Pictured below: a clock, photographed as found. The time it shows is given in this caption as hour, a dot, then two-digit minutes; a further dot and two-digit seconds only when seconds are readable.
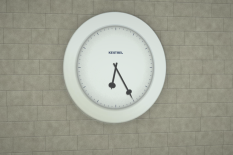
6.25
